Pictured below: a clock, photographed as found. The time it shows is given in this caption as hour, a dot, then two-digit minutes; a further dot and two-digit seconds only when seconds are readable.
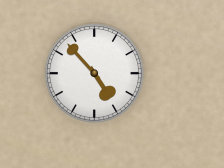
4.53
